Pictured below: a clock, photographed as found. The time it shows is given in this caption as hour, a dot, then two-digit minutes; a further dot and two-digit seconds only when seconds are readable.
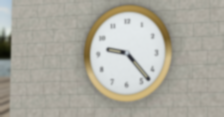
9.23
